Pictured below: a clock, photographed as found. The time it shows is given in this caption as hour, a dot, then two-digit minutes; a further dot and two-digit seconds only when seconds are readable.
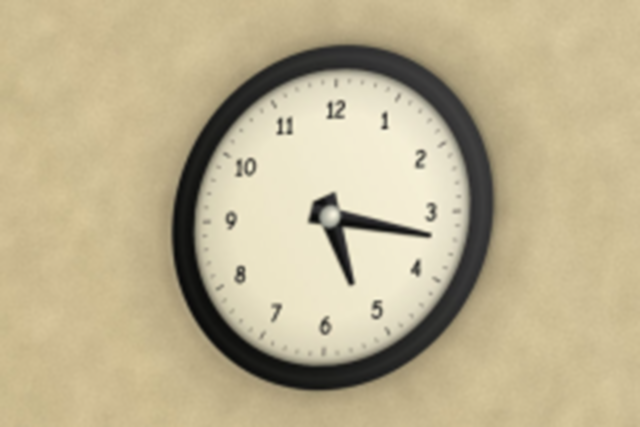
5.17
